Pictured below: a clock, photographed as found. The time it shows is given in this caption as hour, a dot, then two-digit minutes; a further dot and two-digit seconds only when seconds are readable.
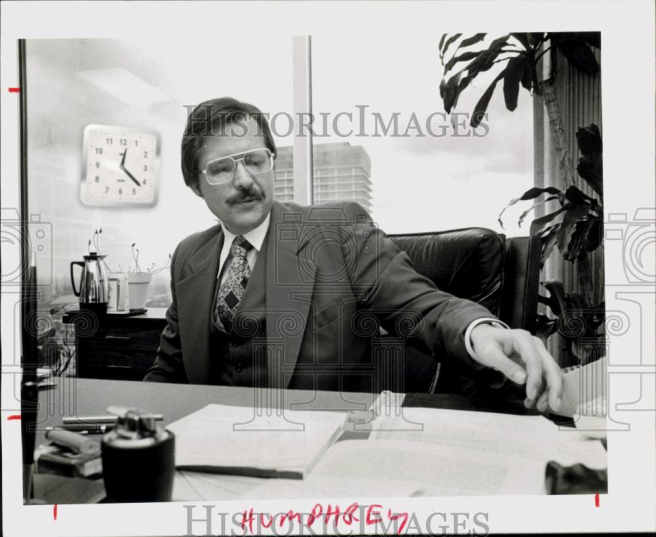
12.22
